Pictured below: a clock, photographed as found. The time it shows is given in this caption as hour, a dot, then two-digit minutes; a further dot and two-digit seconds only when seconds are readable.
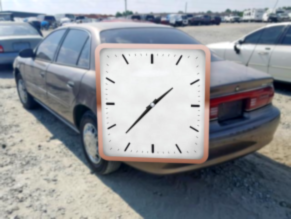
1.37
